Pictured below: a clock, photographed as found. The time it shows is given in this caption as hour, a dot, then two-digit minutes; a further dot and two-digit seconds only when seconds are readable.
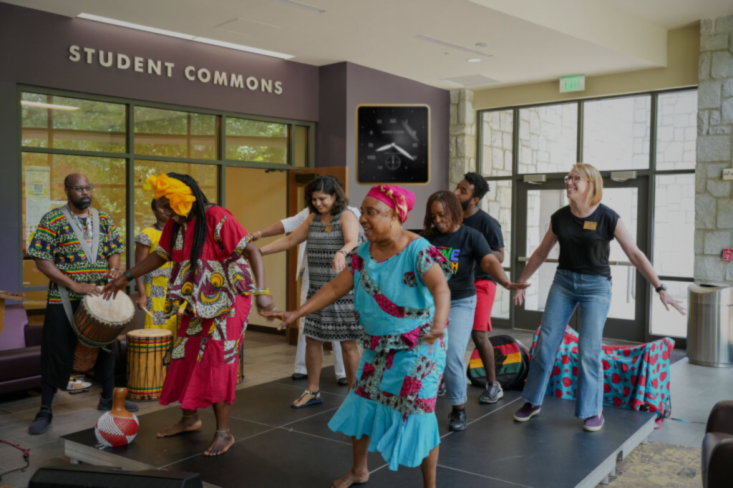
8.21
